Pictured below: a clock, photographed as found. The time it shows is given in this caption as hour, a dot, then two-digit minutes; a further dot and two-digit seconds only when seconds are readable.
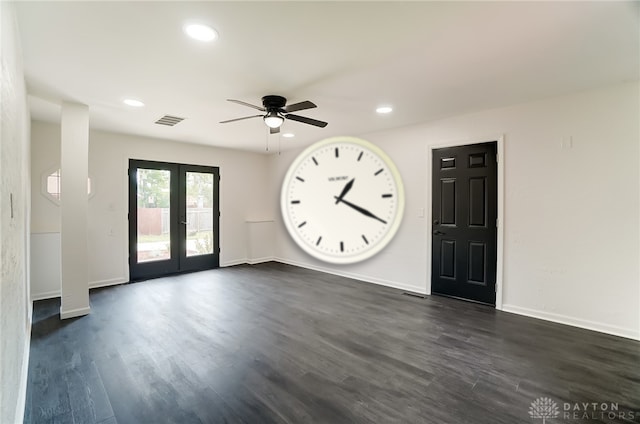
1.20
